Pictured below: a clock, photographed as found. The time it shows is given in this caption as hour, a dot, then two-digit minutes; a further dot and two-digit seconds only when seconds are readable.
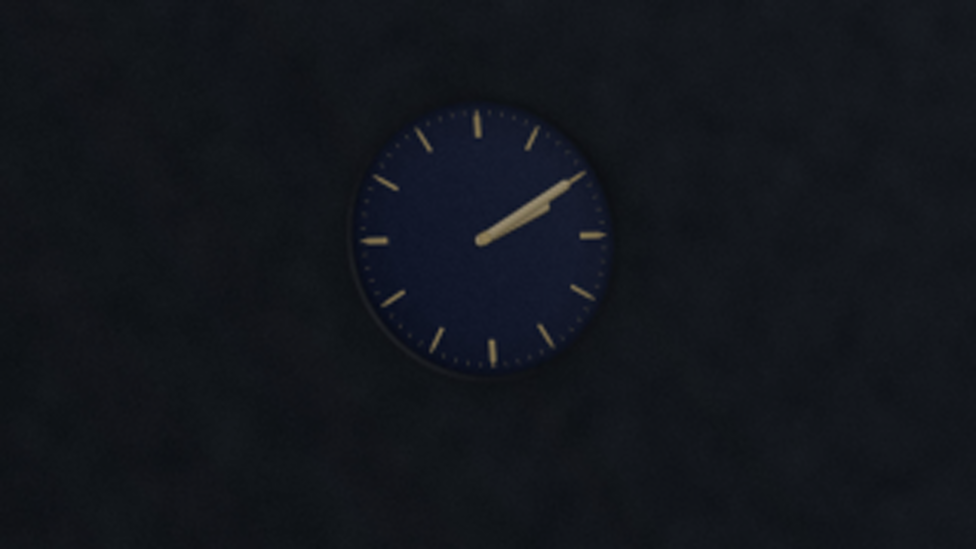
2.10
